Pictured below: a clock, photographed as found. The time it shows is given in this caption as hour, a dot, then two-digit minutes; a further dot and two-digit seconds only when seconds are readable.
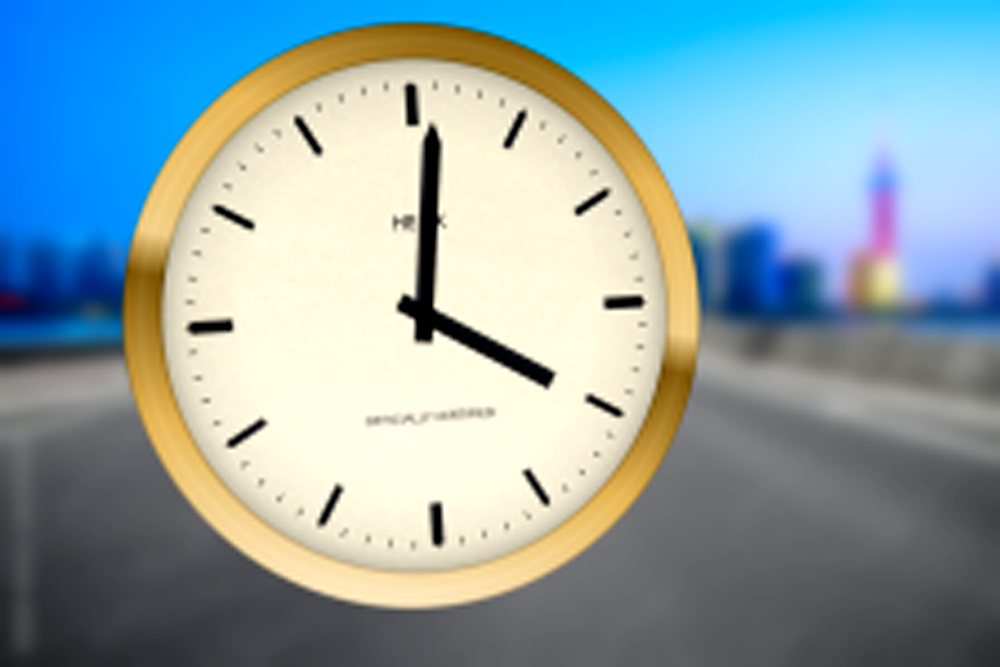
4.01
